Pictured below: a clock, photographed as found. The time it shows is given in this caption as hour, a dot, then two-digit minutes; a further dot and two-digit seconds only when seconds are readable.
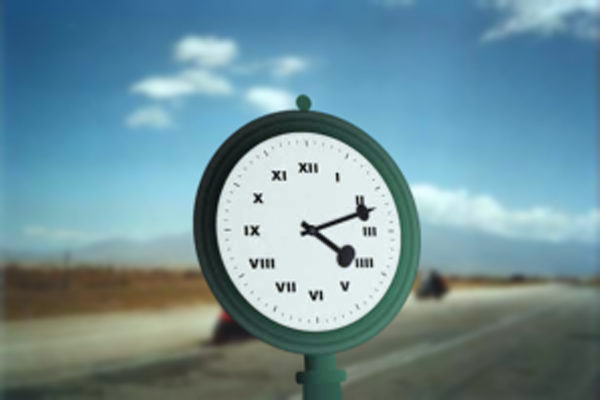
4.12
